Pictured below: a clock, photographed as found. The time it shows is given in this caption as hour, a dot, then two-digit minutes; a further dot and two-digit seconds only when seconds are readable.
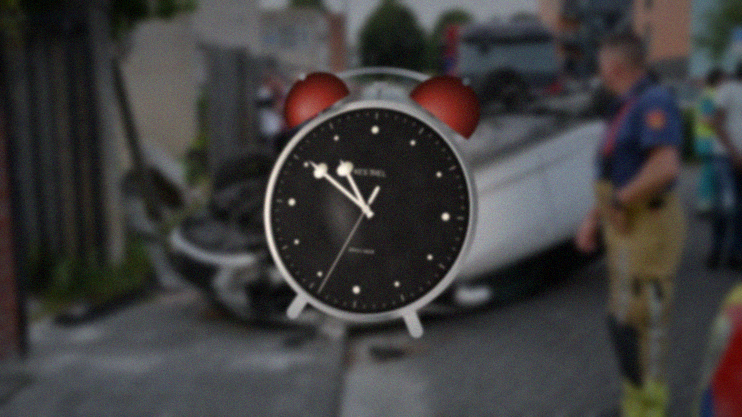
10.50.34
